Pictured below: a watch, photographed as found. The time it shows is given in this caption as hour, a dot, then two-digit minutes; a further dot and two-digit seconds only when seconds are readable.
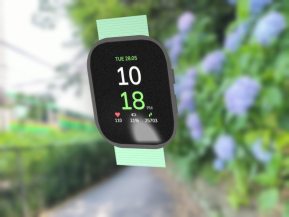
10.18
